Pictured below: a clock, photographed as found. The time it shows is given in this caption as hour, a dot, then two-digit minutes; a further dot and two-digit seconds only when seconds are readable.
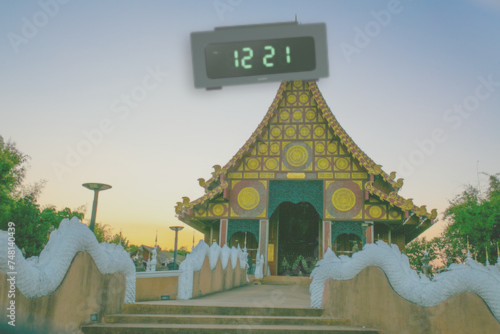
12.21
